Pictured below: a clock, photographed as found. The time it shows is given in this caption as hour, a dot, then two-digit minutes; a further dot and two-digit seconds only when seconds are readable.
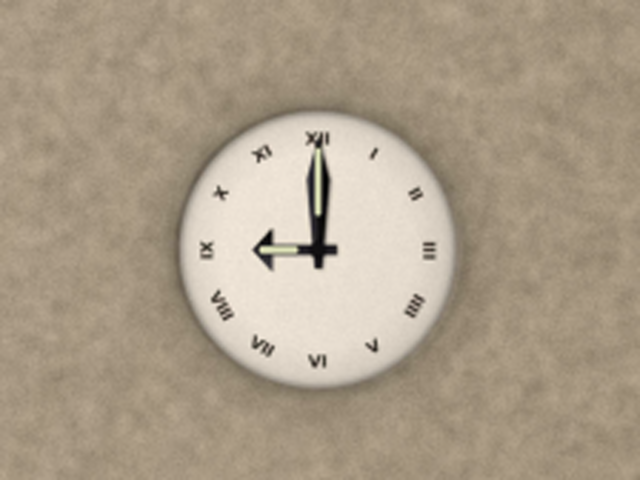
9.00
